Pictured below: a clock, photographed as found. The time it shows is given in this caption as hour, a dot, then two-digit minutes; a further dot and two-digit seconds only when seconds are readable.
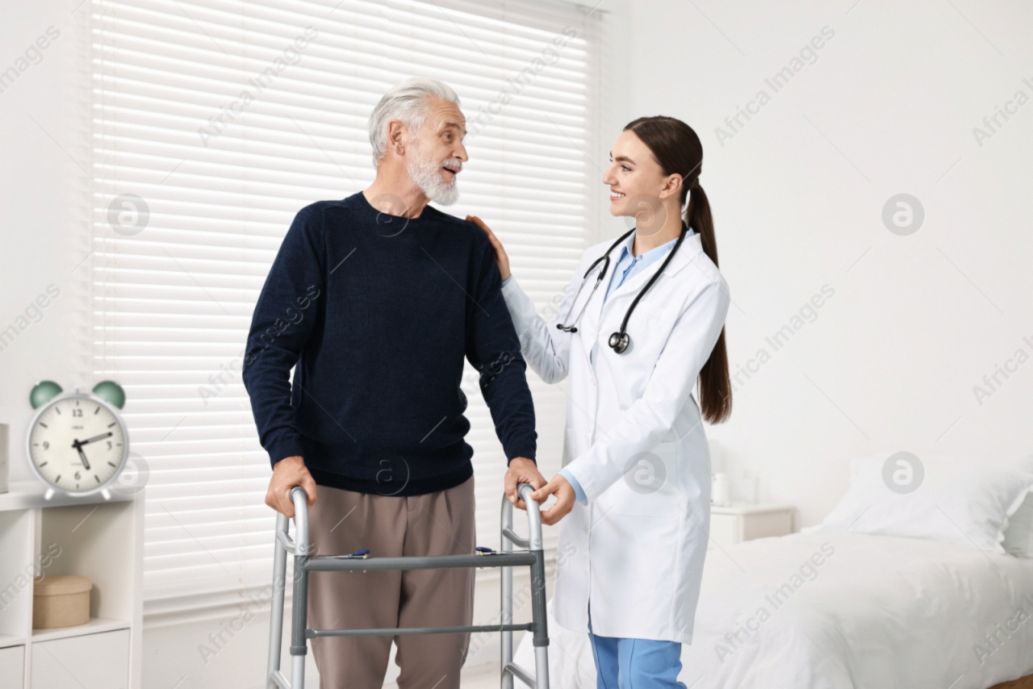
5.12
